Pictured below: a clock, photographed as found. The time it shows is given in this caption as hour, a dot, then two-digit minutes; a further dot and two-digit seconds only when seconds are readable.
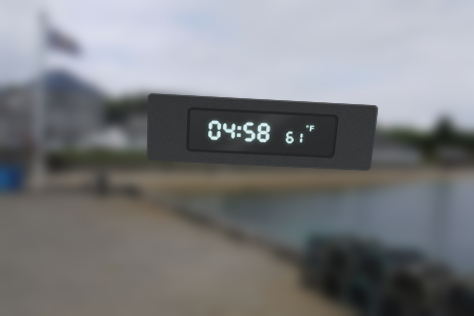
4.58
